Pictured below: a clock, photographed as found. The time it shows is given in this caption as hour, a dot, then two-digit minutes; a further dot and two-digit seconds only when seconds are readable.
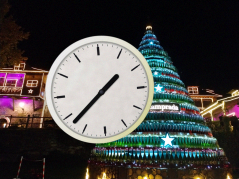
1.38
